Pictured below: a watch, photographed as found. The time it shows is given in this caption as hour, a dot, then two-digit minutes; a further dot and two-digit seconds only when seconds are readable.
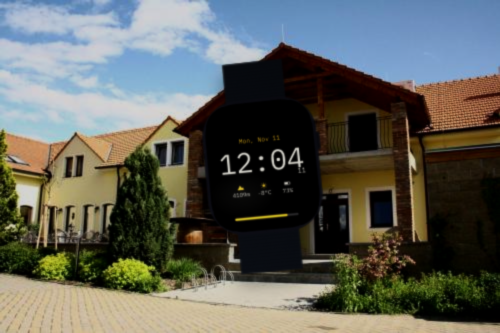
12.04
